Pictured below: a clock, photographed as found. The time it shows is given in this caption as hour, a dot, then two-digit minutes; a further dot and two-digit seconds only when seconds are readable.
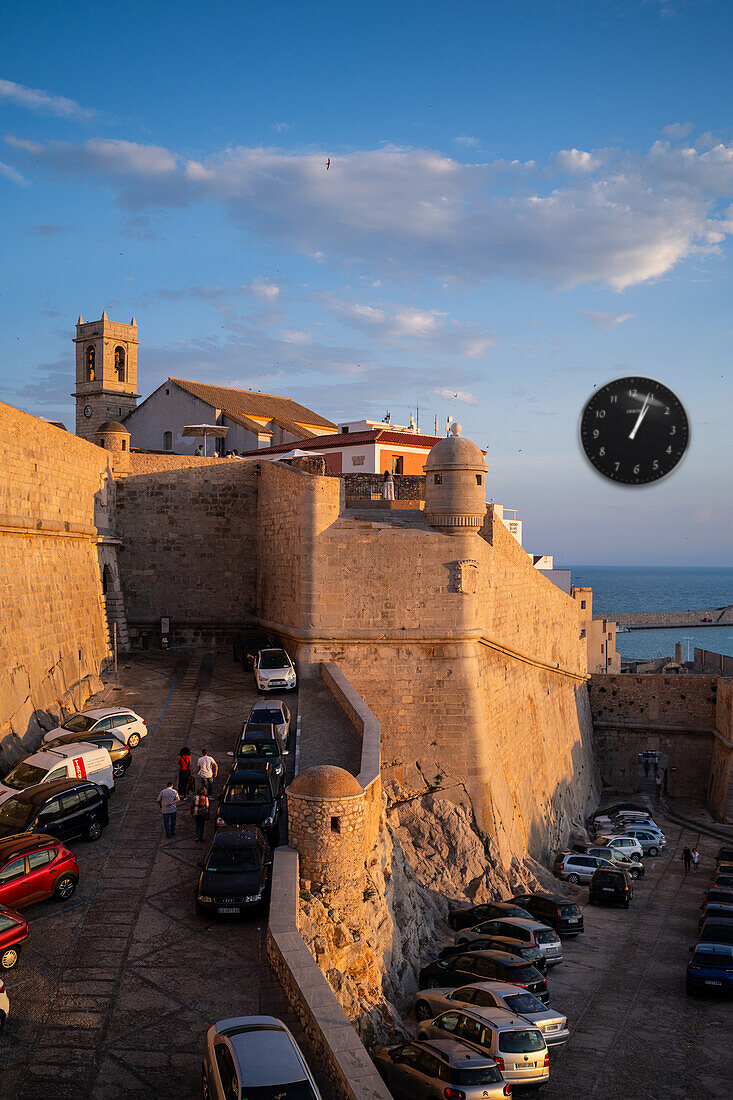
1.04
